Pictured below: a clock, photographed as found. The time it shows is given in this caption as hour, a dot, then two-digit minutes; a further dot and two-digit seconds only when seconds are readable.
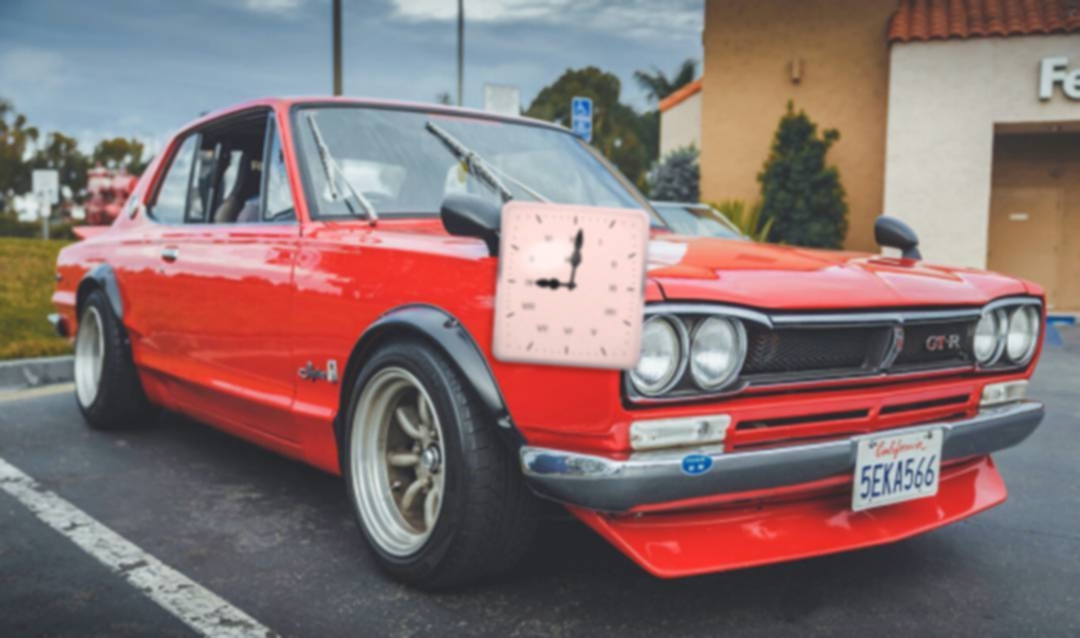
9.01
